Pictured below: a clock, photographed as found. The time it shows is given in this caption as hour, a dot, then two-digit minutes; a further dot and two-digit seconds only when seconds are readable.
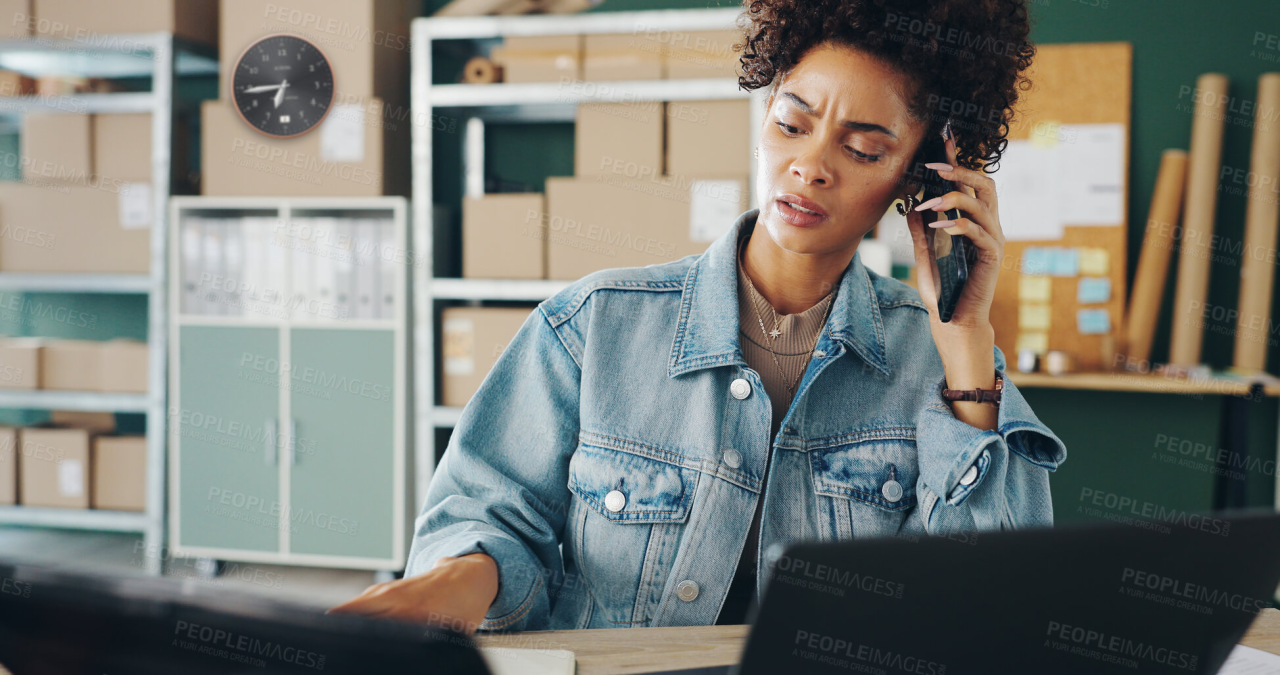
6.44
